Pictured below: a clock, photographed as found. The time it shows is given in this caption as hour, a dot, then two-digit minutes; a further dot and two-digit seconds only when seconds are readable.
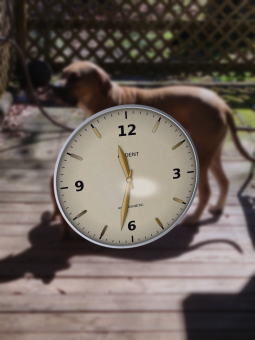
11.32
